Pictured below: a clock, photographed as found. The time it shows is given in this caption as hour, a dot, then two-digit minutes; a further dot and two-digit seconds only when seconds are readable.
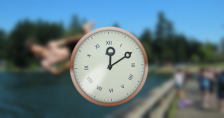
12.10
